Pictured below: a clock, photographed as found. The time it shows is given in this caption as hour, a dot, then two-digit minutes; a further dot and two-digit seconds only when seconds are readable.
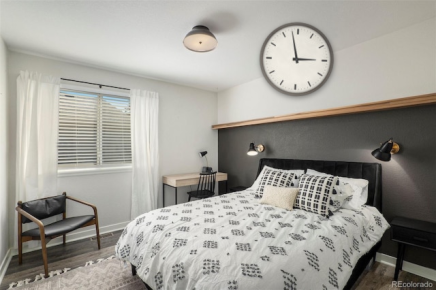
2.58
